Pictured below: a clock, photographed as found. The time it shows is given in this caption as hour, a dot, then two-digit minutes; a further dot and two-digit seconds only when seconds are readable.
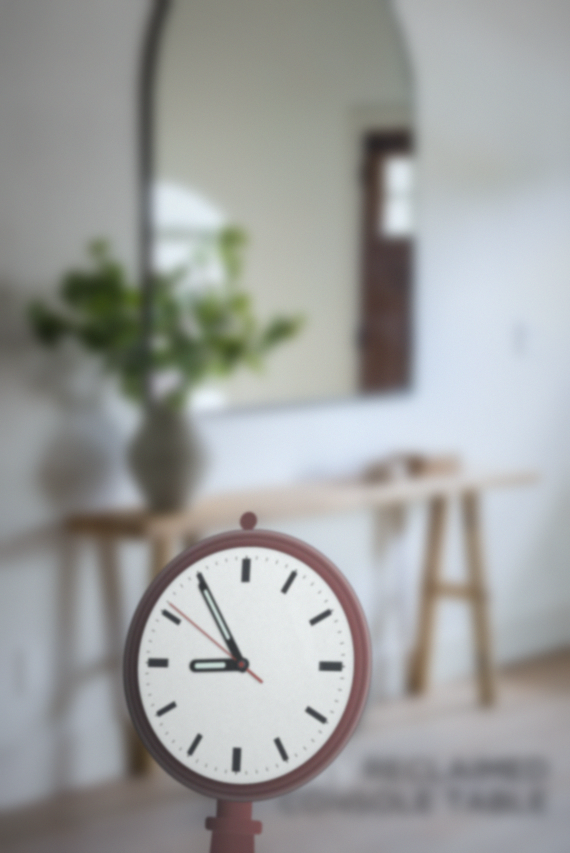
8.54.51
